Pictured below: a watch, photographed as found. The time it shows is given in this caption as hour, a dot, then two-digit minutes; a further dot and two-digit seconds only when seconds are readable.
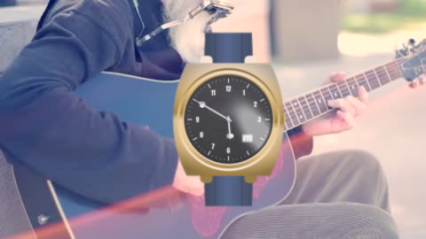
5.50
